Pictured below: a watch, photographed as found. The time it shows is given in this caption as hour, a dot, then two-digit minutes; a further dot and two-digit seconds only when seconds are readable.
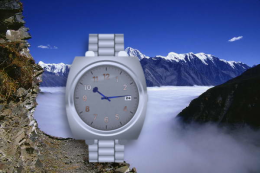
10.14
